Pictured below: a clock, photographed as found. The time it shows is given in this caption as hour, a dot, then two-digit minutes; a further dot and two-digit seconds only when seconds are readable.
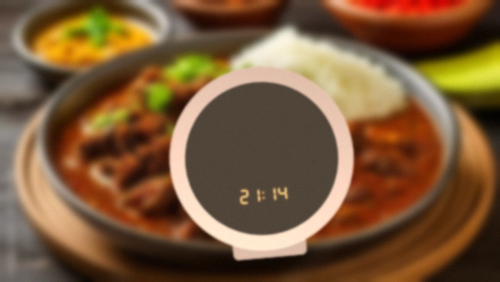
21.14
